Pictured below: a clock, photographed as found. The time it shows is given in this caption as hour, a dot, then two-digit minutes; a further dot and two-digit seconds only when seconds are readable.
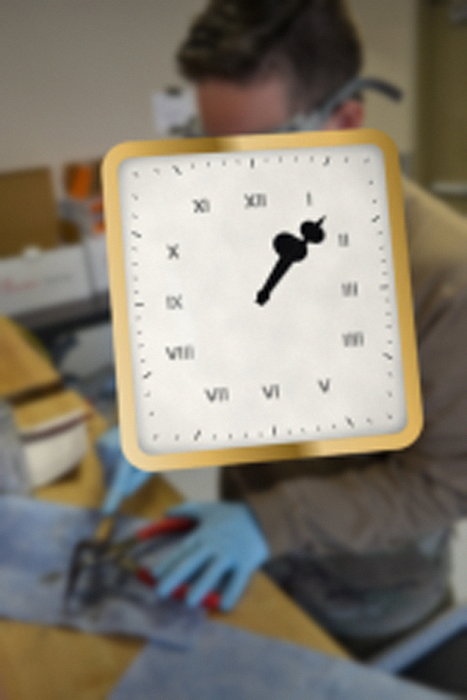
1.07
